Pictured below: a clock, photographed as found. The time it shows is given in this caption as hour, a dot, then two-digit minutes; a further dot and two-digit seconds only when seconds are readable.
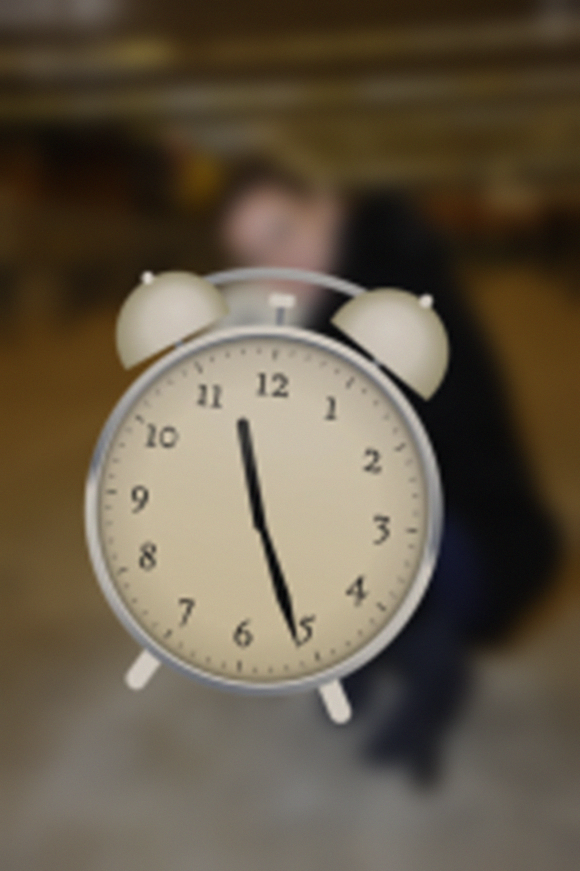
11.26
